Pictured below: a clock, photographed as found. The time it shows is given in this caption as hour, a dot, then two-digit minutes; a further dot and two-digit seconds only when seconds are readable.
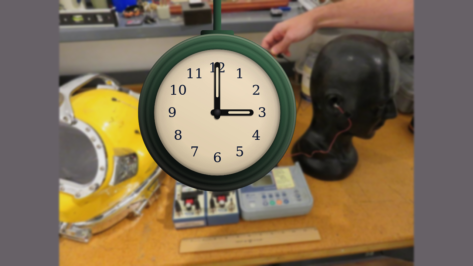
3.00
